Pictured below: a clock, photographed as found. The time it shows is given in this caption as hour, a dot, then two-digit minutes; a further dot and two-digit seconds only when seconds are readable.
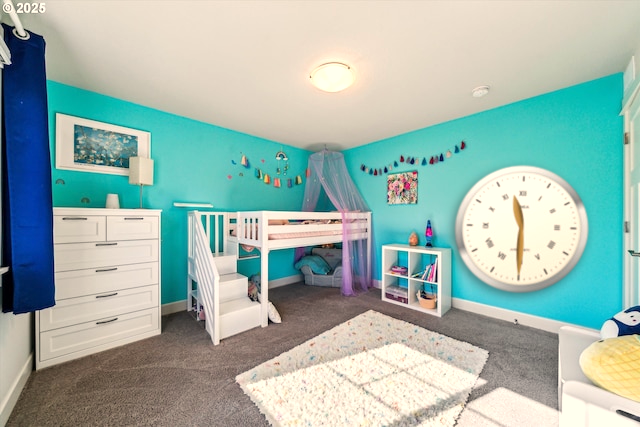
11.30
